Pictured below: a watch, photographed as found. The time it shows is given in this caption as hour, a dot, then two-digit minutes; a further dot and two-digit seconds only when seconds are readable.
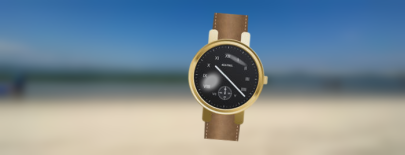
10.22
